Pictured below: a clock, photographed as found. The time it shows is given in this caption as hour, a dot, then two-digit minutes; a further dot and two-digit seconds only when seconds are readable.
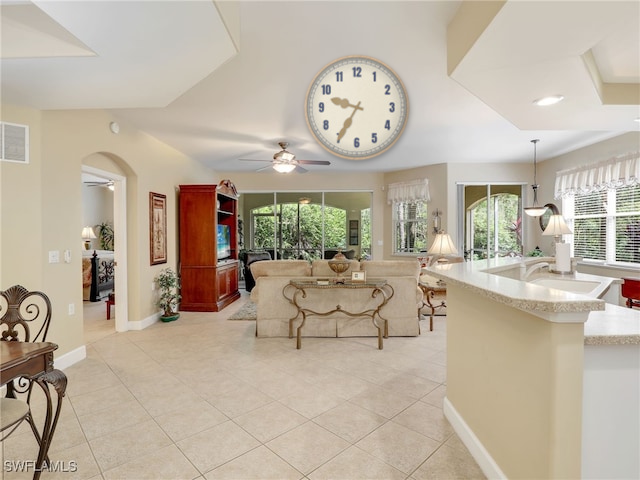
9.35
